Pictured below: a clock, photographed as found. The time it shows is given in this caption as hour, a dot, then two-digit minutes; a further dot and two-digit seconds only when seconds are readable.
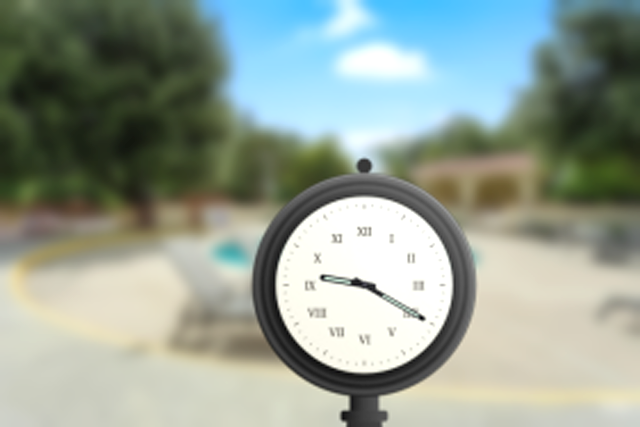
9.20
